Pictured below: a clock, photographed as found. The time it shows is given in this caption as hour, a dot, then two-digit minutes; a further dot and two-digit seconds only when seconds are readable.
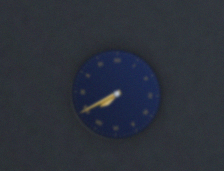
7.40
